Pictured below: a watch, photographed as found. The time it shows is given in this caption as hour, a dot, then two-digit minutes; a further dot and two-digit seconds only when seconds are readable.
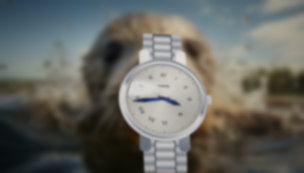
3.44
